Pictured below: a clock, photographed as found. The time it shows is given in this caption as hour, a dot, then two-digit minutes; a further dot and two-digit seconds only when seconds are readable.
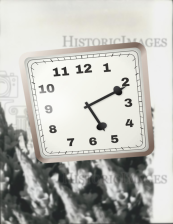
5.11
